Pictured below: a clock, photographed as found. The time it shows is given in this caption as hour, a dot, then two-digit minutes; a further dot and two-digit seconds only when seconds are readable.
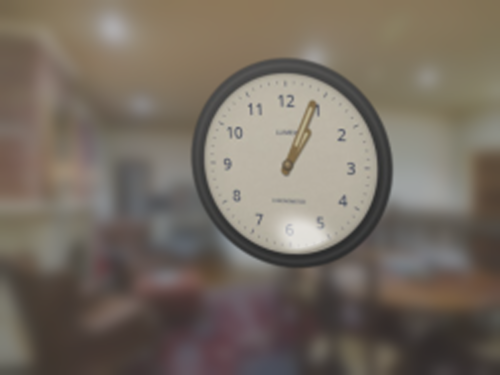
1.04
